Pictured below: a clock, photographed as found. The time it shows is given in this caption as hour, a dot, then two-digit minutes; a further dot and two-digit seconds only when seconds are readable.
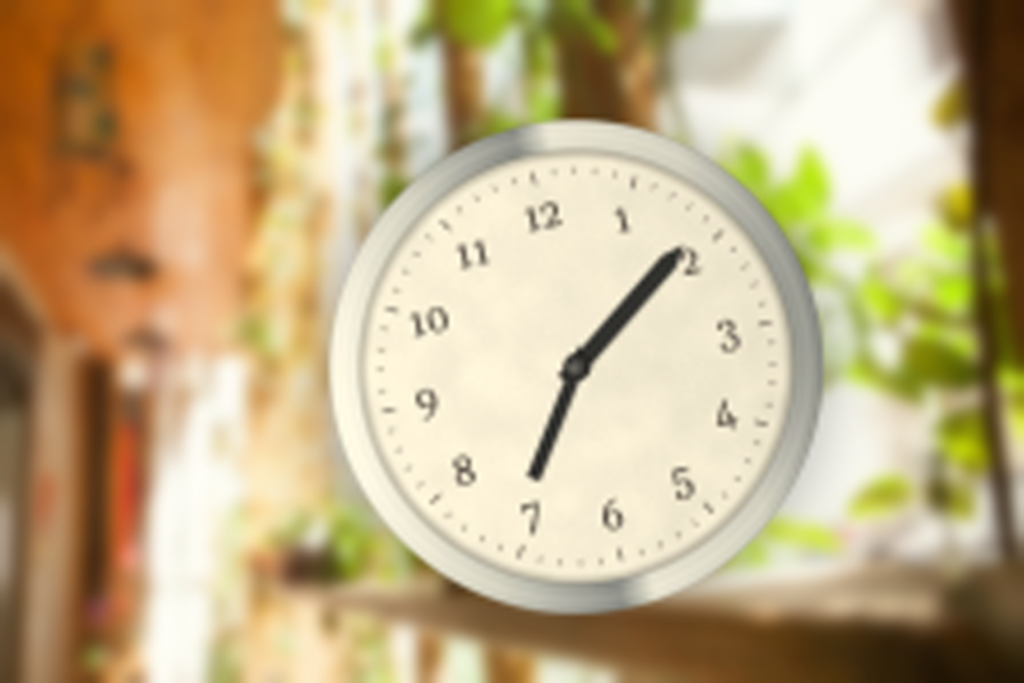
7.09
